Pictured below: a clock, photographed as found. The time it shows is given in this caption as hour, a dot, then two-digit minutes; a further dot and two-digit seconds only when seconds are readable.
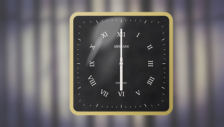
6.00
